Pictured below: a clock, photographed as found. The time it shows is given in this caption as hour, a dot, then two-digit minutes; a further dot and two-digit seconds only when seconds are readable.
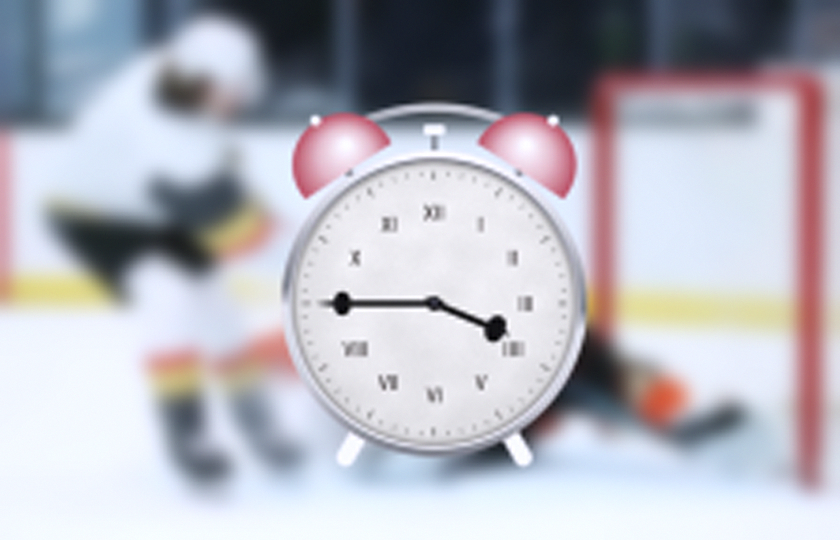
3.45
